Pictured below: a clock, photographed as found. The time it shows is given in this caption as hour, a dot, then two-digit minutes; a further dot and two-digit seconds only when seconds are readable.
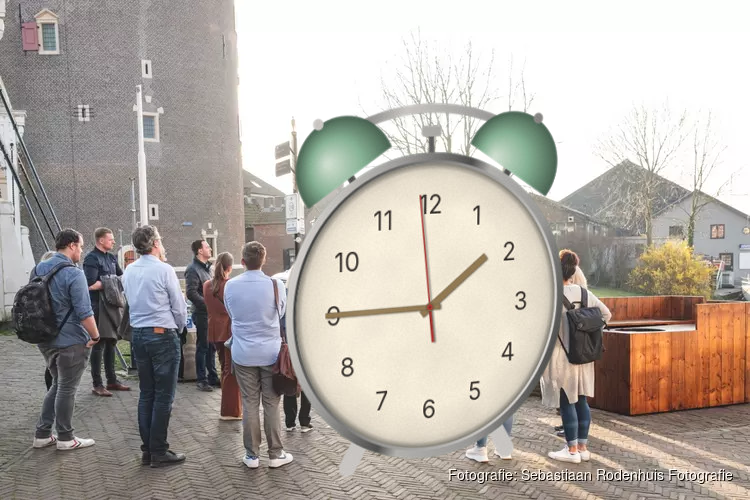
1.44.59
